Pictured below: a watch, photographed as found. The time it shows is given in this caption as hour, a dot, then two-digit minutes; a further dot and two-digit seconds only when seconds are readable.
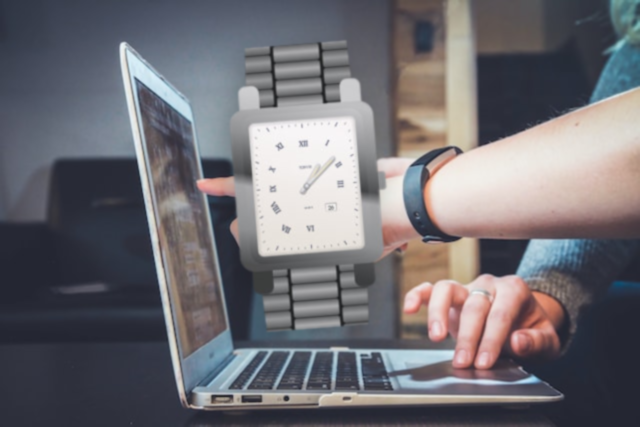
1.08
